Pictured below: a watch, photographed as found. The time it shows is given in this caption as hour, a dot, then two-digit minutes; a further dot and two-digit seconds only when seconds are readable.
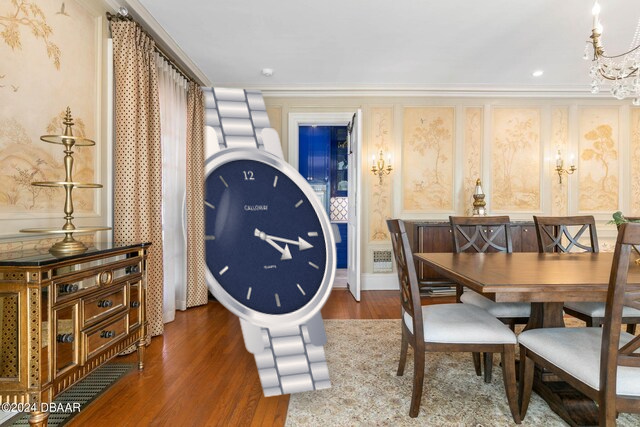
4.17
